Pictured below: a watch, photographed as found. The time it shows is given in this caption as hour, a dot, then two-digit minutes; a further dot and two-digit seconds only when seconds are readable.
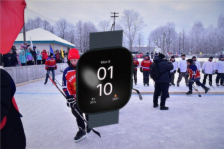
1.10
